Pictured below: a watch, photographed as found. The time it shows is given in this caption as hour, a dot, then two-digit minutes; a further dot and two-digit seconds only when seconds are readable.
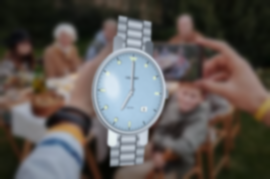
7.00
